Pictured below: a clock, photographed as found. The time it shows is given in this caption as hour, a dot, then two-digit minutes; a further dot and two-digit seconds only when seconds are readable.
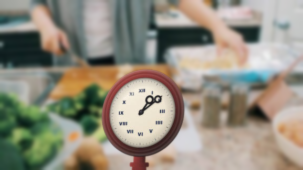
1.09
